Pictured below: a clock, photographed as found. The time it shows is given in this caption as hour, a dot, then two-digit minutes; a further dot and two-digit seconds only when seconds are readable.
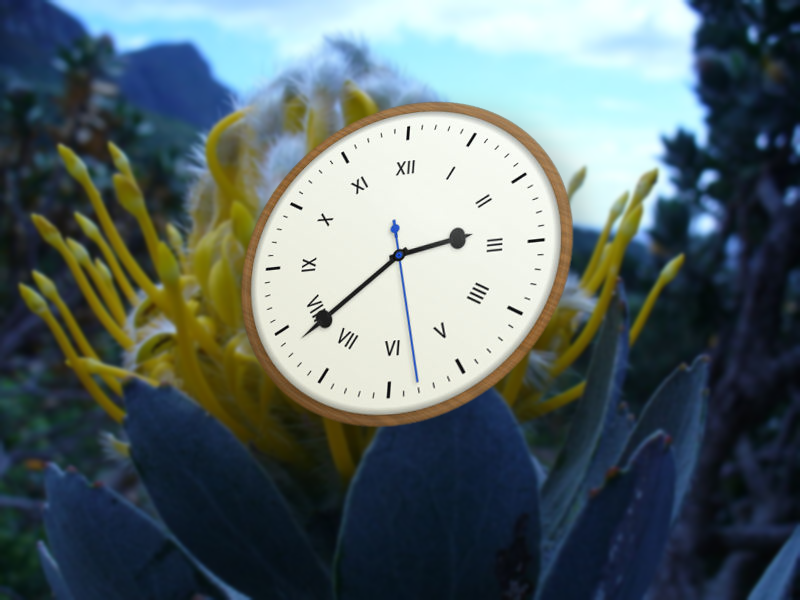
2.38.28
